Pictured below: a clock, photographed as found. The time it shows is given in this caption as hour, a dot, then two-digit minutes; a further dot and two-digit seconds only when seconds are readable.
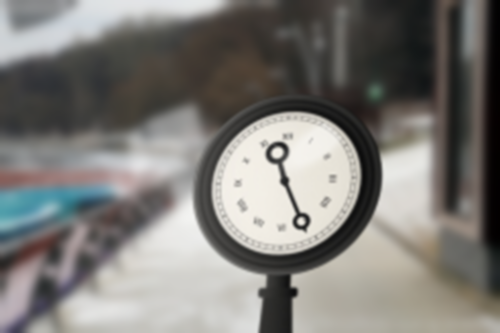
11.26
